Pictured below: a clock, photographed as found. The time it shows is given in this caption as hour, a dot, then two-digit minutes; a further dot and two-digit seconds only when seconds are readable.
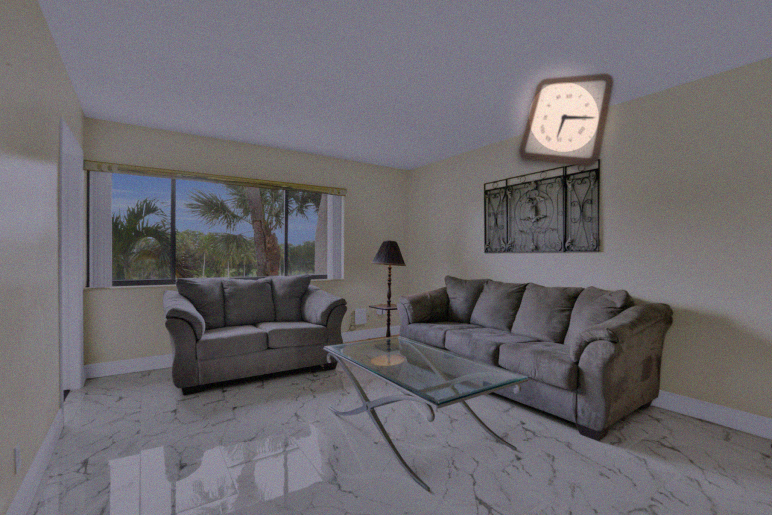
6.15
